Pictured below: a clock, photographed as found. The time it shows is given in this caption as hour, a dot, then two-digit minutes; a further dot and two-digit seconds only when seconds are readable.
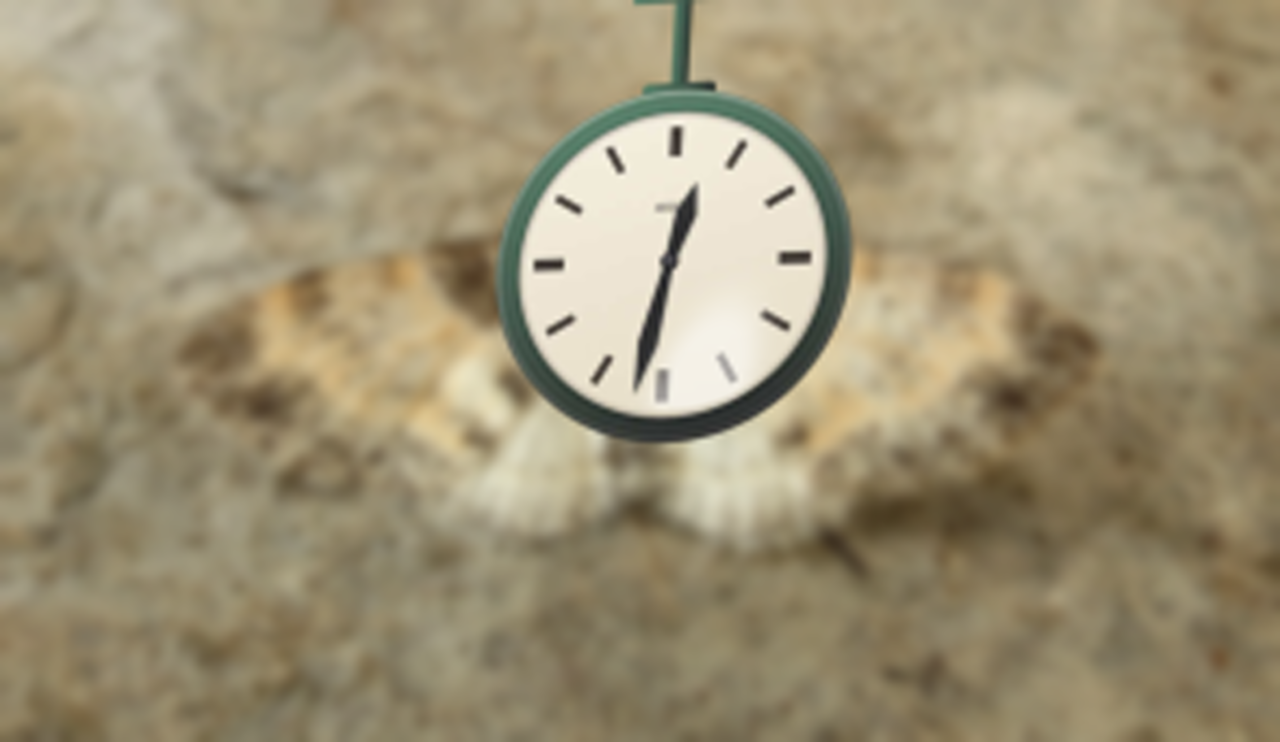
12.32
